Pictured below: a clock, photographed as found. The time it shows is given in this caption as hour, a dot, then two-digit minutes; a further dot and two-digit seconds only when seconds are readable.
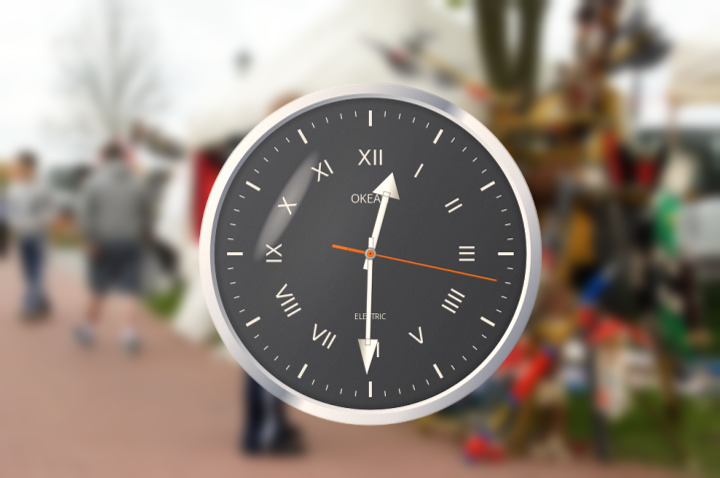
12.30.17
